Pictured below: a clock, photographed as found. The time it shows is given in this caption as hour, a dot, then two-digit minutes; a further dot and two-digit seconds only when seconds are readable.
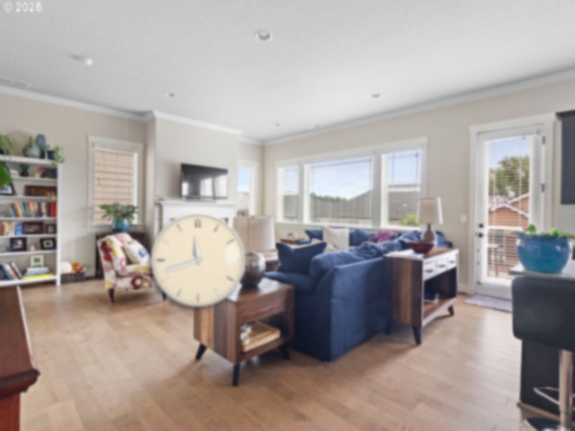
11.42
